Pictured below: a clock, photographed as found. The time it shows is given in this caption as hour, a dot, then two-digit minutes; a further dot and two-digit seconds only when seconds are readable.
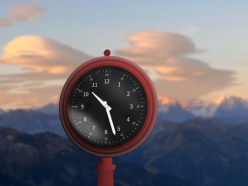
10.27
